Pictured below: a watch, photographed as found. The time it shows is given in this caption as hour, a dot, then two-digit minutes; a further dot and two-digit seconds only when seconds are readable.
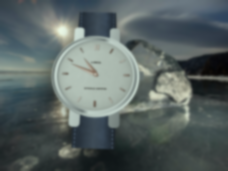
10.49
